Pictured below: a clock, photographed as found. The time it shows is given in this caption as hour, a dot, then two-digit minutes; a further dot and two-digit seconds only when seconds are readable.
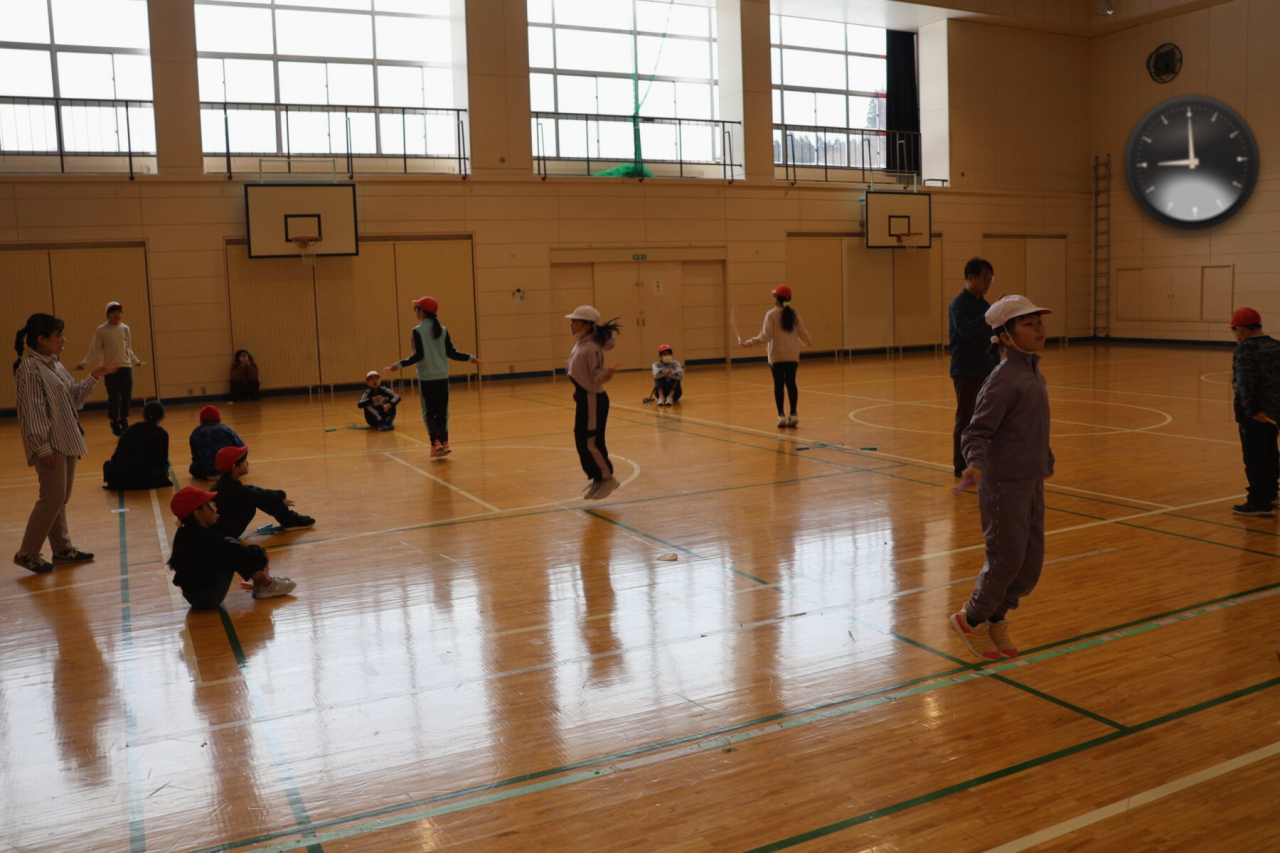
9.00
